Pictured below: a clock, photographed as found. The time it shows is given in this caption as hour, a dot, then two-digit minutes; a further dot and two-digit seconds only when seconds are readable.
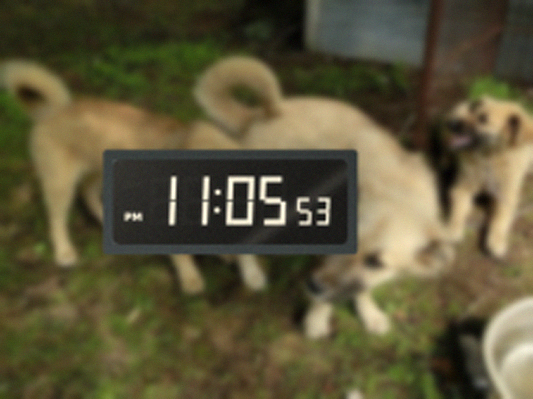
11.05.53
